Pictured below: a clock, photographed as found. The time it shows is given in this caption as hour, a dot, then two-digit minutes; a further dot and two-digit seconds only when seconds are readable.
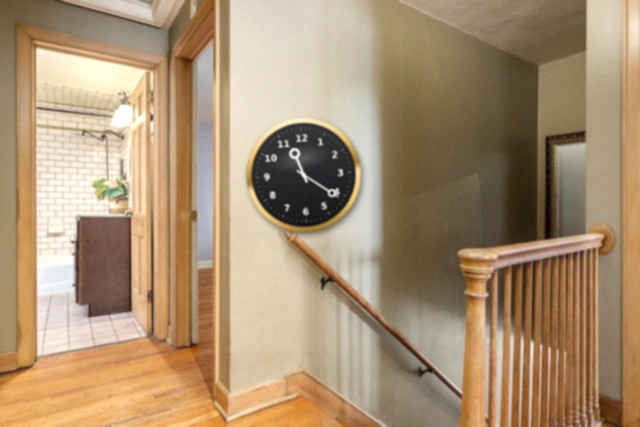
11.21
